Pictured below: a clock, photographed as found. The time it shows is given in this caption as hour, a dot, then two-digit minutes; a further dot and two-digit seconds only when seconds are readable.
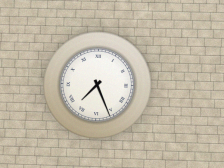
7.26
